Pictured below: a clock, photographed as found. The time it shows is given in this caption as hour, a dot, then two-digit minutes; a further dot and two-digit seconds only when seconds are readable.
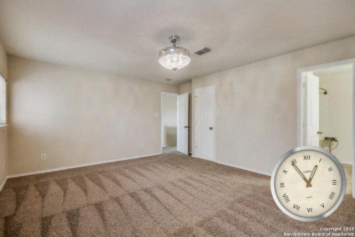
12.54
